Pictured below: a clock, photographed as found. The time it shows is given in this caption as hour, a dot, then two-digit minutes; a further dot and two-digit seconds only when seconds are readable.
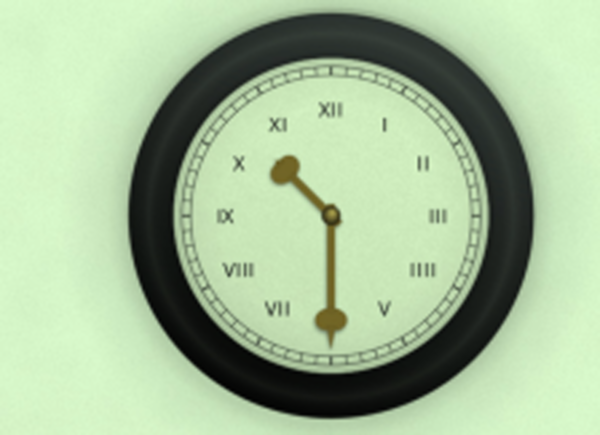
10.30
